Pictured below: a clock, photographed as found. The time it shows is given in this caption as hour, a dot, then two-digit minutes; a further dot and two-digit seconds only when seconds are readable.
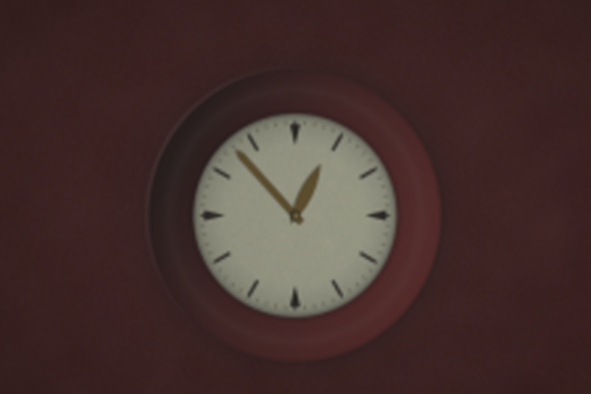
12.53
